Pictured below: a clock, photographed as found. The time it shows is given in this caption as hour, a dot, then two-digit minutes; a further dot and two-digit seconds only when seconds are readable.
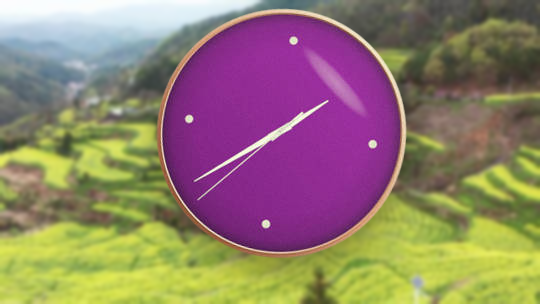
1.38.37
